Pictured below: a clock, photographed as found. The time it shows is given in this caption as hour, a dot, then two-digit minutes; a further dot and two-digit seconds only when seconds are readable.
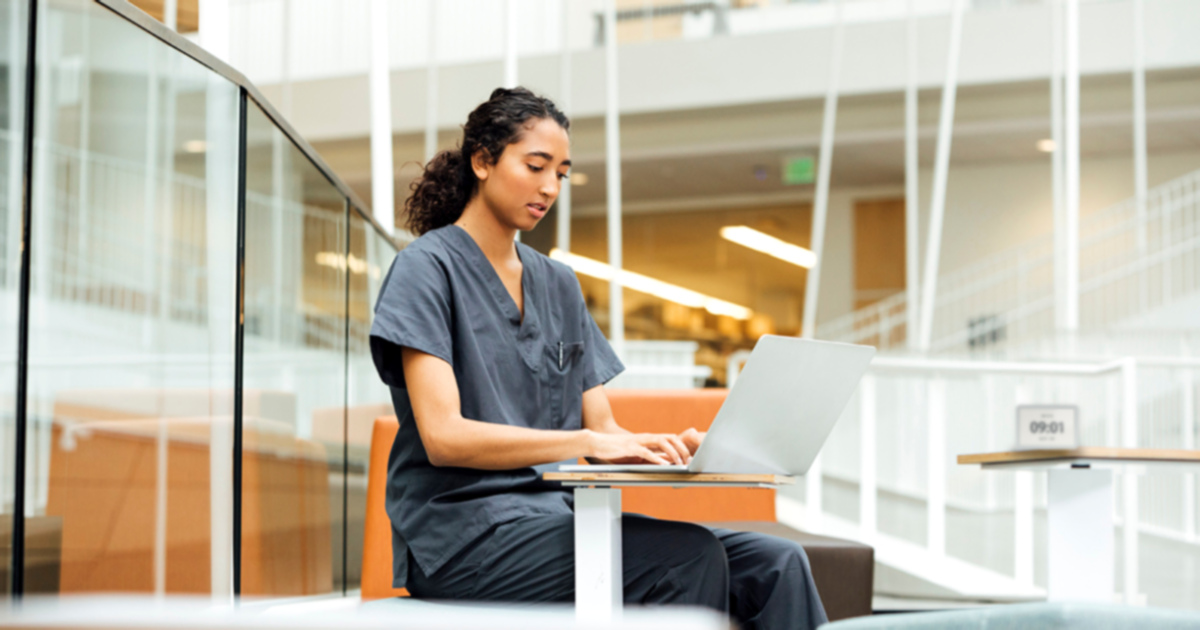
9.01
